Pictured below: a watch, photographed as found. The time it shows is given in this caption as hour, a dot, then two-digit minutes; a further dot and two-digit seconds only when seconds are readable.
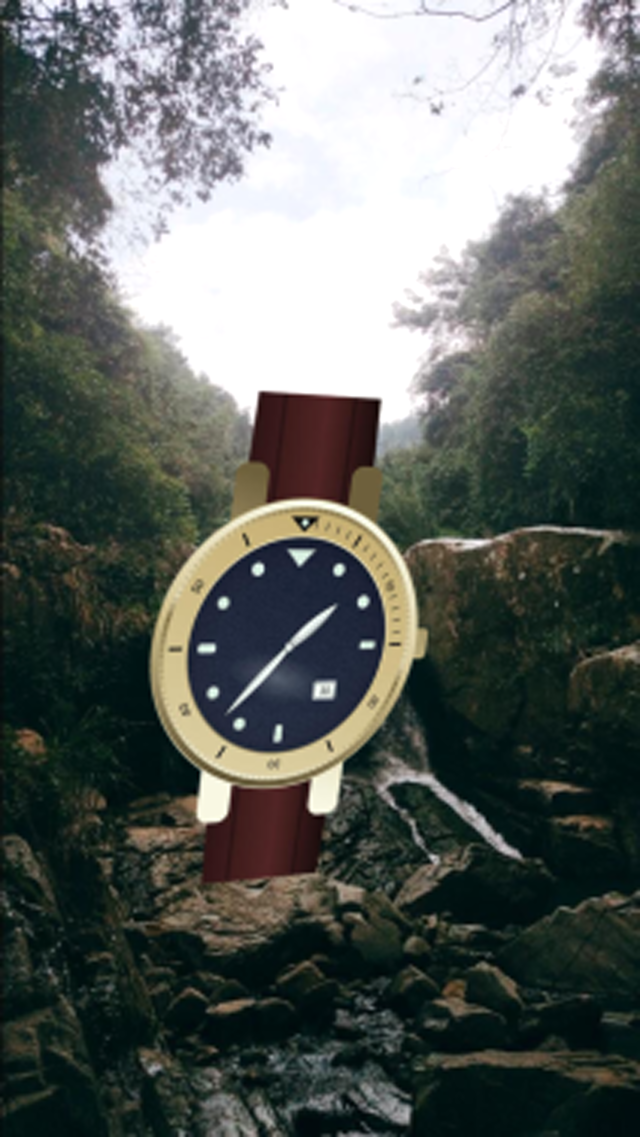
1.37
